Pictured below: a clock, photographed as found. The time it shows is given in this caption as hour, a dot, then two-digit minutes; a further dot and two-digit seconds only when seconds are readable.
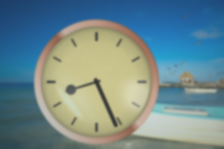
8.26
